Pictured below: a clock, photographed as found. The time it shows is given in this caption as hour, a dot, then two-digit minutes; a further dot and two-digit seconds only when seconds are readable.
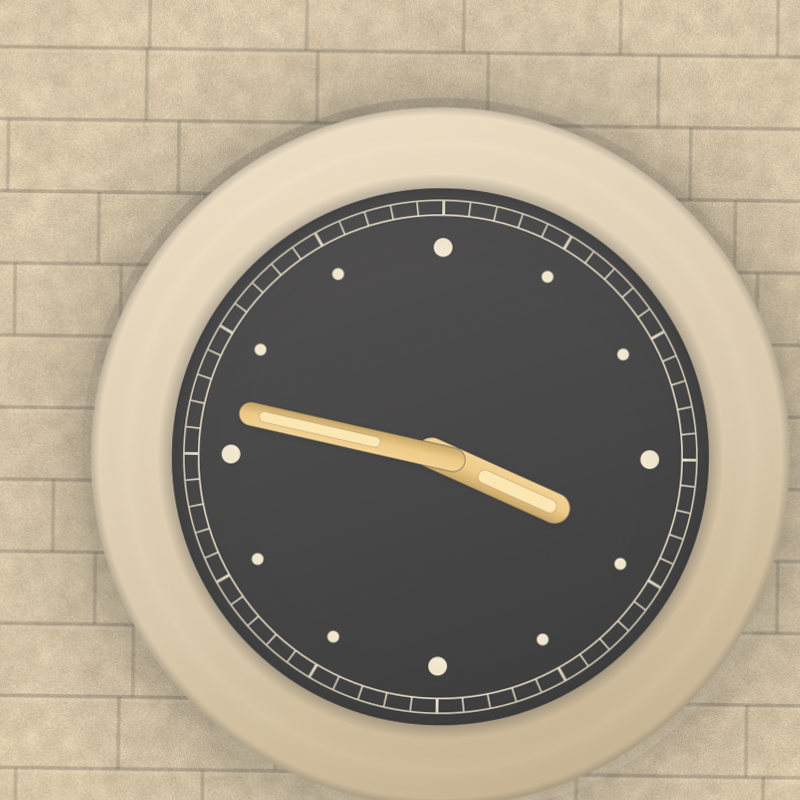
3.47
